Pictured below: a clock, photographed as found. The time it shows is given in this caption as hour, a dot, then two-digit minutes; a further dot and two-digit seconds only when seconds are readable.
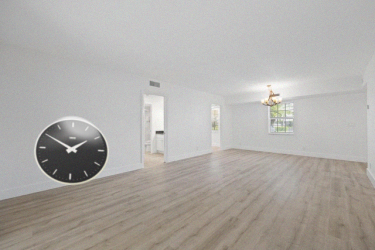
1.50
